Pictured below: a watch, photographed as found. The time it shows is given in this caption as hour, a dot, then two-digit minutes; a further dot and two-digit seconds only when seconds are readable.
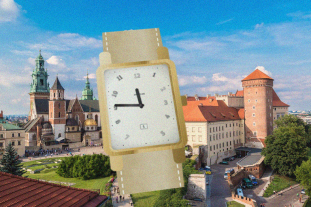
11.46
